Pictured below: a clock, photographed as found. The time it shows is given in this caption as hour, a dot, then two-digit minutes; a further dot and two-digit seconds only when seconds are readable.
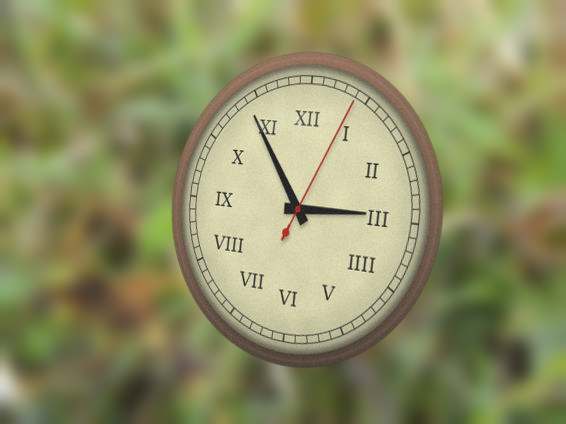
2.54.04
